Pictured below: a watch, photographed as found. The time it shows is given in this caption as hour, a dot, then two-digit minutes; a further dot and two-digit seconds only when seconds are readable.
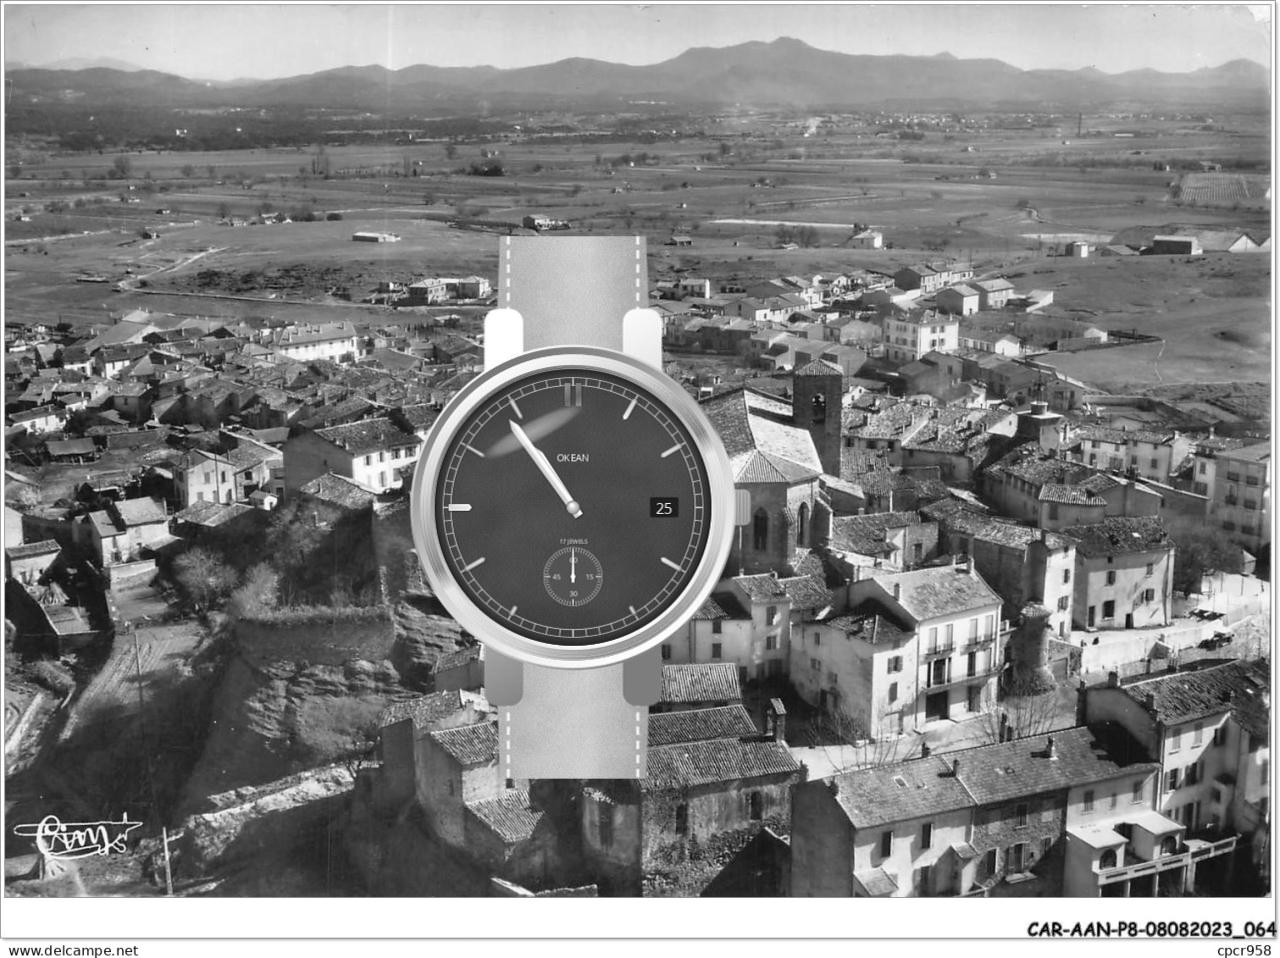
10.54
